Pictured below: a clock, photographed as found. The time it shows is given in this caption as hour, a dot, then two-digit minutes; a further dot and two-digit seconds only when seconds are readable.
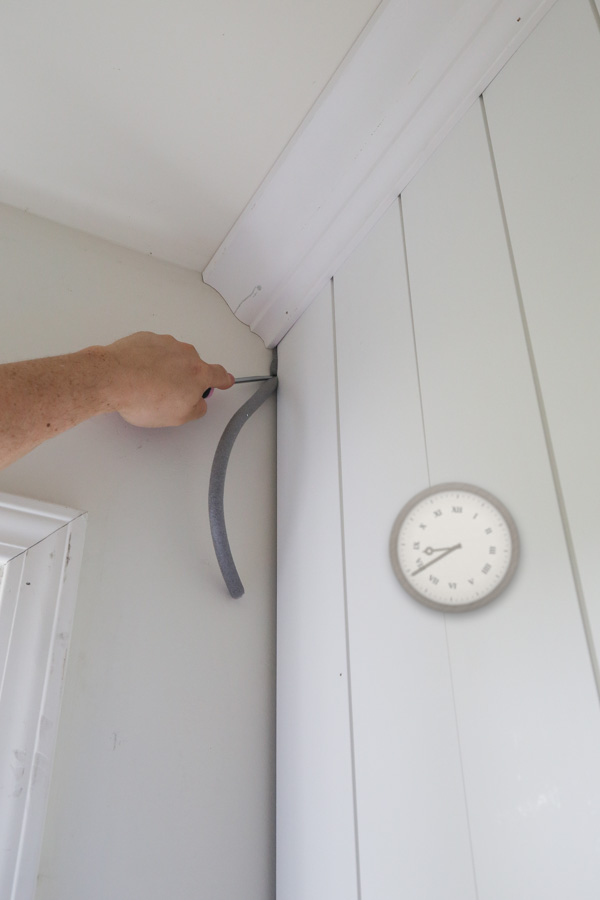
8.39
